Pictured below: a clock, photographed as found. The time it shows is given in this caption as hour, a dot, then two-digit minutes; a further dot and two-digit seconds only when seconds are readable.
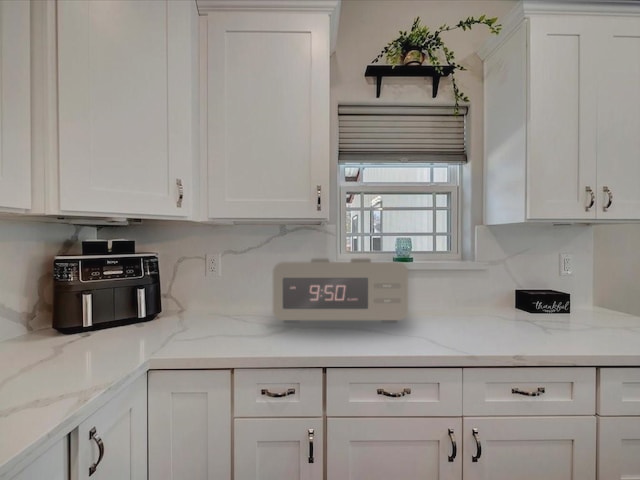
9.50
